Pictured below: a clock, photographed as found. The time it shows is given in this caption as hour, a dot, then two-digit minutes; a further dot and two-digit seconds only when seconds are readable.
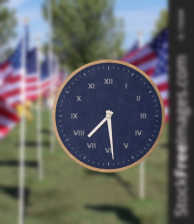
7.29
